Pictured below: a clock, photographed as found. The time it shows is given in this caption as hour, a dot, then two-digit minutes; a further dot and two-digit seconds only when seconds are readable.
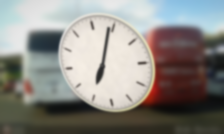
7.04
